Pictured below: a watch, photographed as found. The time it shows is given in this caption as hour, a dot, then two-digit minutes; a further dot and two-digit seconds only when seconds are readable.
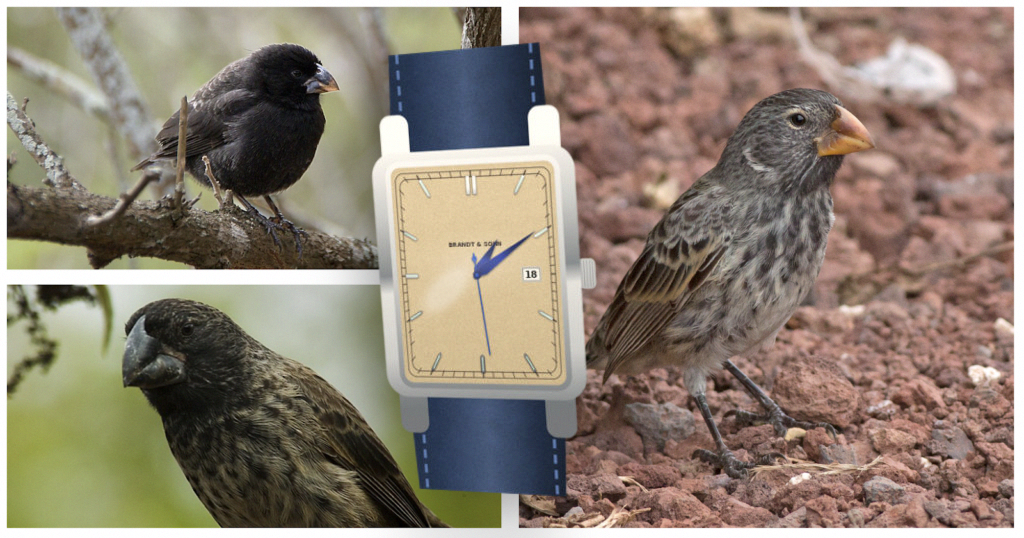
1.09.29
